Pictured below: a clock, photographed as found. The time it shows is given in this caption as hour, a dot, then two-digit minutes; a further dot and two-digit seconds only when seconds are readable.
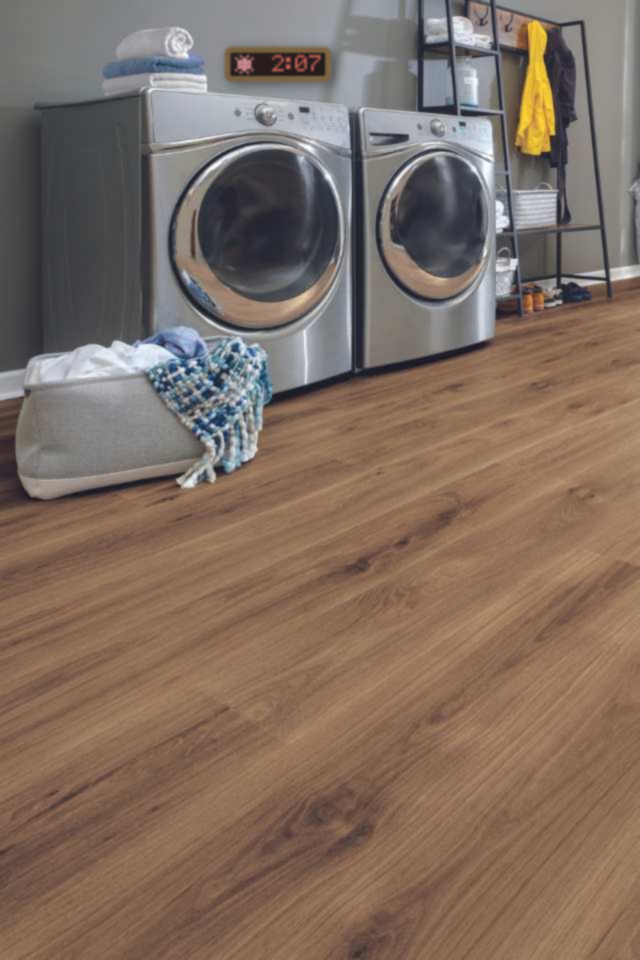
2.07
